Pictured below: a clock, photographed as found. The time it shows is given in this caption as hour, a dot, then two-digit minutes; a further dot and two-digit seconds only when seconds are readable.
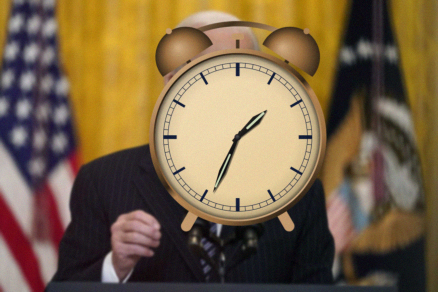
1.34
